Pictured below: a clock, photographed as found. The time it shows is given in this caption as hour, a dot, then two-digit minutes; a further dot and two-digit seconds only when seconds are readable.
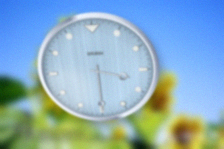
3.30
